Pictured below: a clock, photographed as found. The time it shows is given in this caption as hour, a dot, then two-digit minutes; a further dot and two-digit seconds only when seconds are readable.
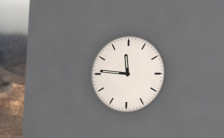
11.46
